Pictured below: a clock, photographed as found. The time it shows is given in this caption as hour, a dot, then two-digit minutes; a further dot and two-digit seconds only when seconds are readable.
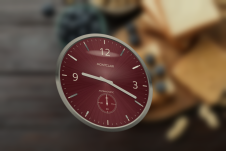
9.19
